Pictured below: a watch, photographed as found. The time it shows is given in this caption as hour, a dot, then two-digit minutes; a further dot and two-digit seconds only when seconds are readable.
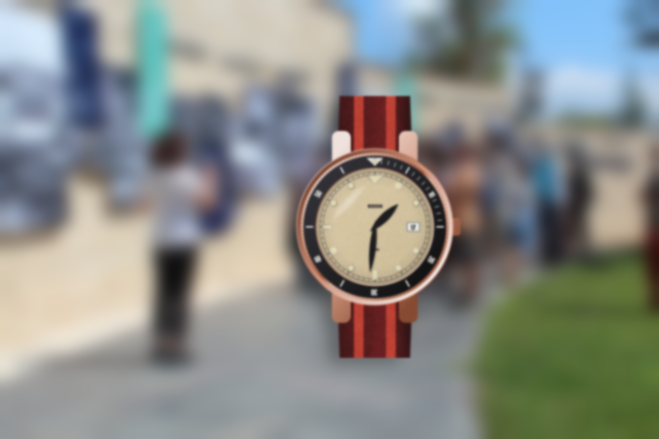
1.31
